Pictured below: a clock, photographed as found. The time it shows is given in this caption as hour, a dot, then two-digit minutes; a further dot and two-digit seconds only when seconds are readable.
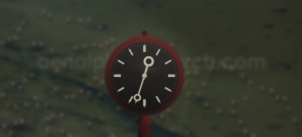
12.33
